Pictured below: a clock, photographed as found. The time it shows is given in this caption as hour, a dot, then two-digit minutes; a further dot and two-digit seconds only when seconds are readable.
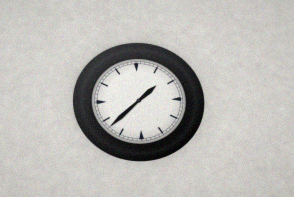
1.38
